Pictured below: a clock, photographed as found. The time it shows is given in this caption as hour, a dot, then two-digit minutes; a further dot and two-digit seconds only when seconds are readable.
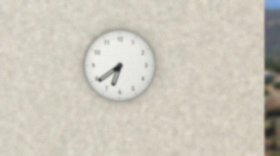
6.39
